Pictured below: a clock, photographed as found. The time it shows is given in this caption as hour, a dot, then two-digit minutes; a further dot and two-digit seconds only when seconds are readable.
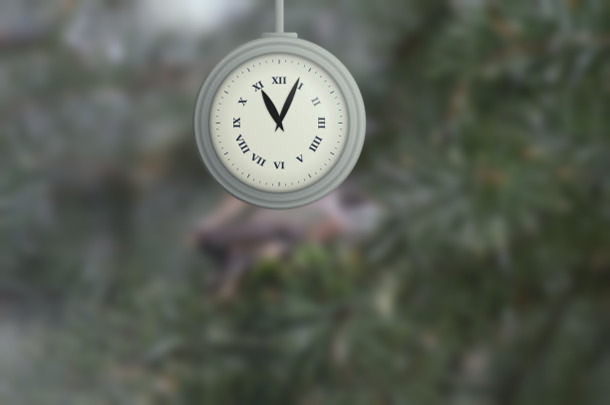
11.04
